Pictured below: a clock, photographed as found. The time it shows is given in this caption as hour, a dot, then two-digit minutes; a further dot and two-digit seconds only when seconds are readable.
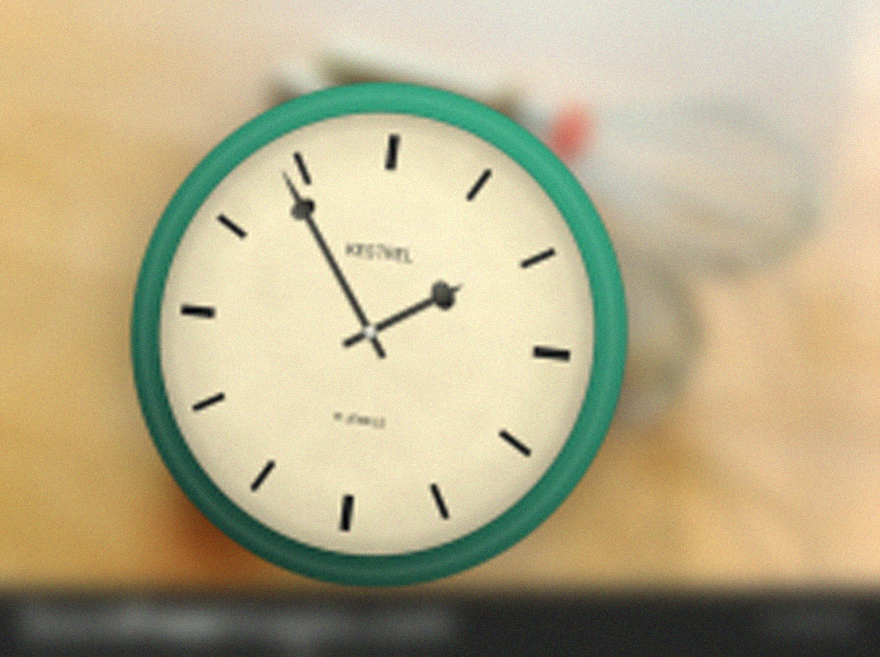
1.54
